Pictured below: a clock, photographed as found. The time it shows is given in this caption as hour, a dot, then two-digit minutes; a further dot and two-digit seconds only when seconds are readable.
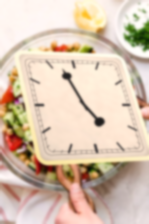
4.57
